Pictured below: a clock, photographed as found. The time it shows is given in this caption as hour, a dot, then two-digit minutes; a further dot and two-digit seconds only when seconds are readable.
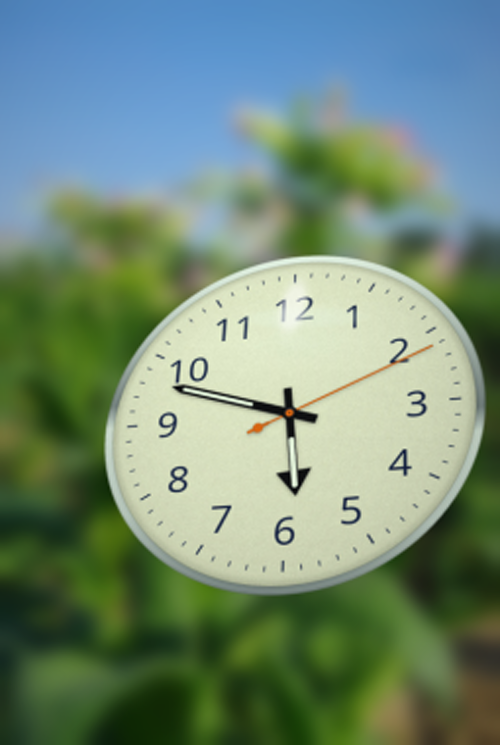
5.48.11
